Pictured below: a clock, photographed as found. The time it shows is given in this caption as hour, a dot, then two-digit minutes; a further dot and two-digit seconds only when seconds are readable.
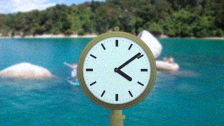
4.09
